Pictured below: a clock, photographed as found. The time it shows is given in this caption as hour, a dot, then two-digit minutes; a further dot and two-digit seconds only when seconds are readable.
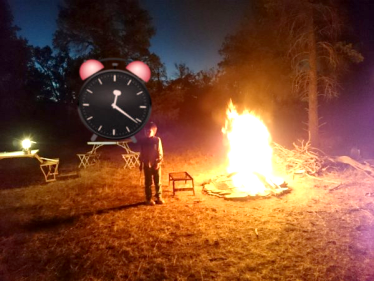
12.21
